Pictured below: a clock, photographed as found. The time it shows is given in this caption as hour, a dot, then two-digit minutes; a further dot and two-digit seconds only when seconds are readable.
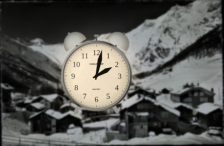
2.02
